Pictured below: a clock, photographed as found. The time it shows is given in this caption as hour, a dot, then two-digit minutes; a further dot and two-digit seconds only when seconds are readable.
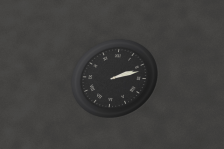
2.12
